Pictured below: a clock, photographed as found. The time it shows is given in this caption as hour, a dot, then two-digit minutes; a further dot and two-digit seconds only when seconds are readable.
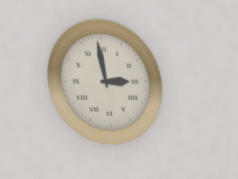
2.59
